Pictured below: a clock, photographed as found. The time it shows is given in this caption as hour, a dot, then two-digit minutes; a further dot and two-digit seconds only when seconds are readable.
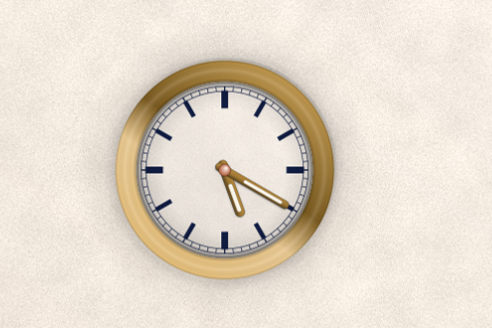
5.20
